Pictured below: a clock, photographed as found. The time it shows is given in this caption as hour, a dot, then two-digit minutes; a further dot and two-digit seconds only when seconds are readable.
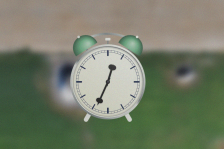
12.34
